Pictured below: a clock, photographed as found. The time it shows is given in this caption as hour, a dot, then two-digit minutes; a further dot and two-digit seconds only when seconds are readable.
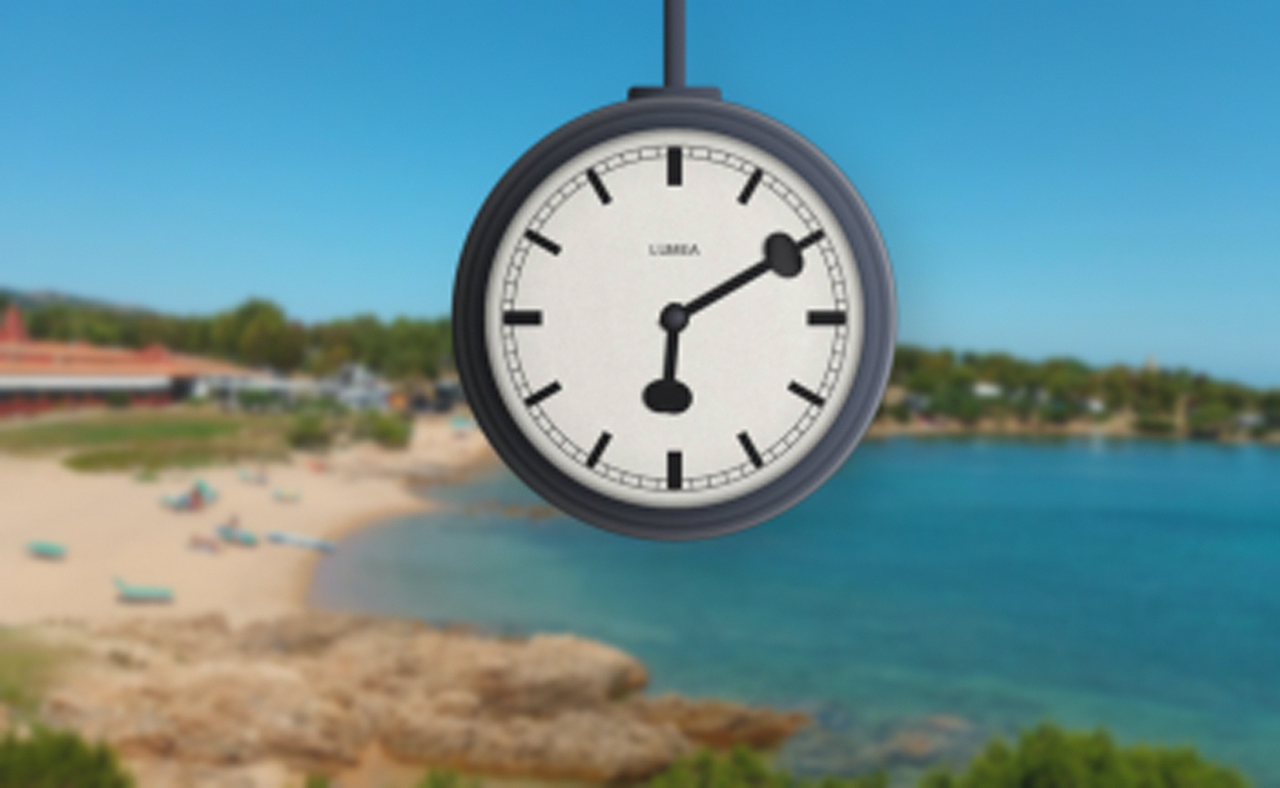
6.10
